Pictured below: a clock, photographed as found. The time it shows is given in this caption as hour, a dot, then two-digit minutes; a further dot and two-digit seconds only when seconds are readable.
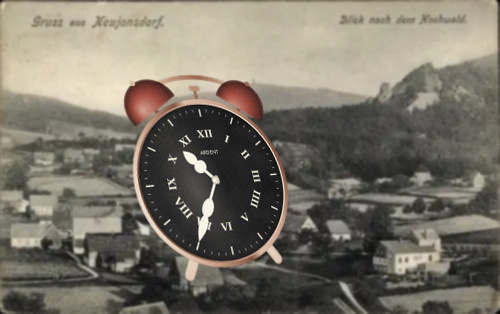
10.35
